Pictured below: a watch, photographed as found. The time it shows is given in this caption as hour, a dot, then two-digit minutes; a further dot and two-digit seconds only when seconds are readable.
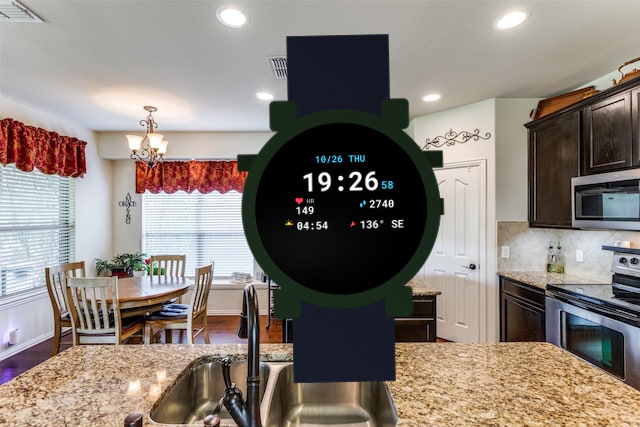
19.26.58
